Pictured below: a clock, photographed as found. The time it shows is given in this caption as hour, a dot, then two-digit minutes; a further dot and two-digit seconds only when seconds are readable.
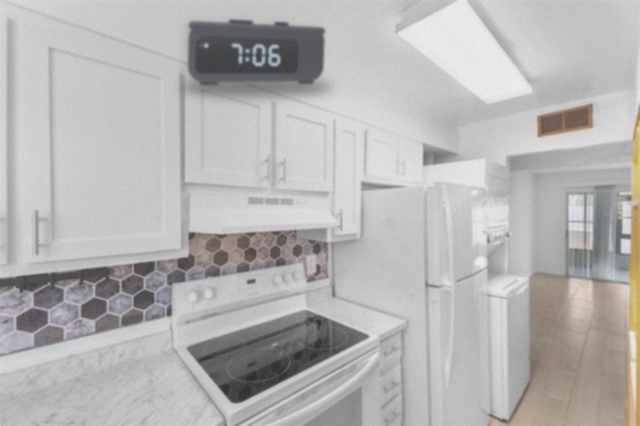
7.06
